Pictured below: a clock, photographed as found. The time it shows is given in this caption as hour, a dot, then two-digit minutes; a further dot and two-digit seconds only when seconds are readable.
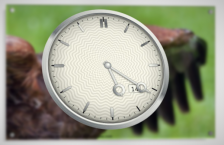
5.21
